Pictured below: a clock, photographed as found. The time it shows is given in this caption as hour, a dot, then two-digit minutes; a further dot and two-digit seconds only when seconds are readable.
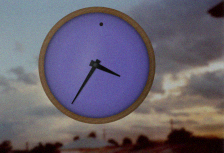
3.34
